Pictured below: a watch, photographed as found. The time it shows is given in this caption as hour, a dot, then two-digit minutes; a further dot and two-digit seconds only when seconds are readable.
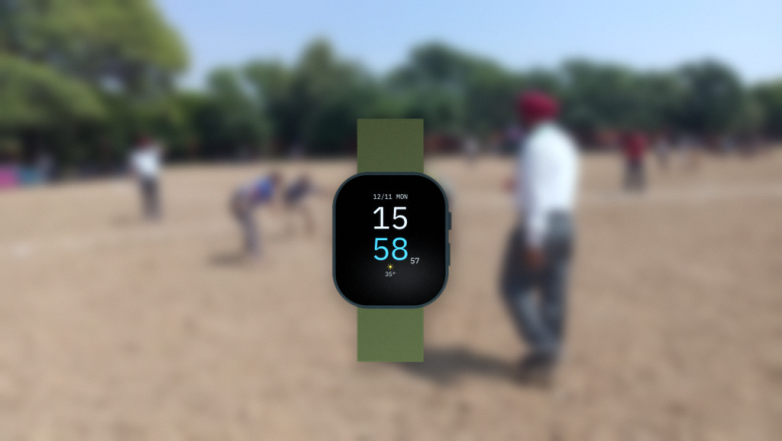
15.58.57
